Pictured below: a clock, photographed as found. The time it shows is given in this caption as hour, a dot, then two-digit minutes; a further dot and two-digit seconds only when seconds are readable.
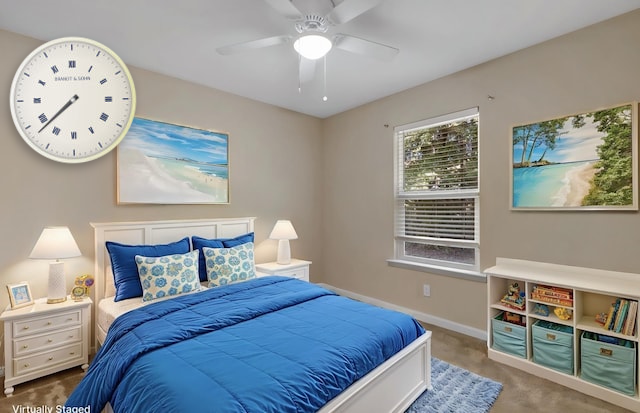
7.38
